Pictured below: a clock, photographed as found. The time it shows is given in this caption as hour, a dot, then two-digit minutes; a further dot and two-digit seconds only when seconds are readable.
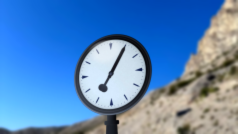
7.05
